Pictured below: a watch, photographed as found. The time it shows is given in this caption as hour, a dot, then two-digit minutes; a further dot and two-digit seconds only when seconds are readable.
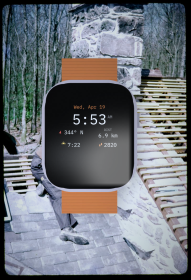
5.53
